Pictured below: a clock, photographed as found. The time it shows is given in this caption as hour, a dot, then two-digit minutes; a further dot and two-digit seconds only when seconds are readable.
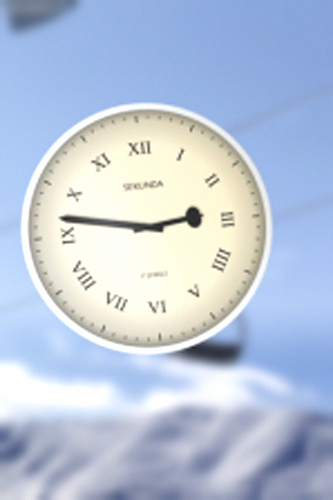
2.47
